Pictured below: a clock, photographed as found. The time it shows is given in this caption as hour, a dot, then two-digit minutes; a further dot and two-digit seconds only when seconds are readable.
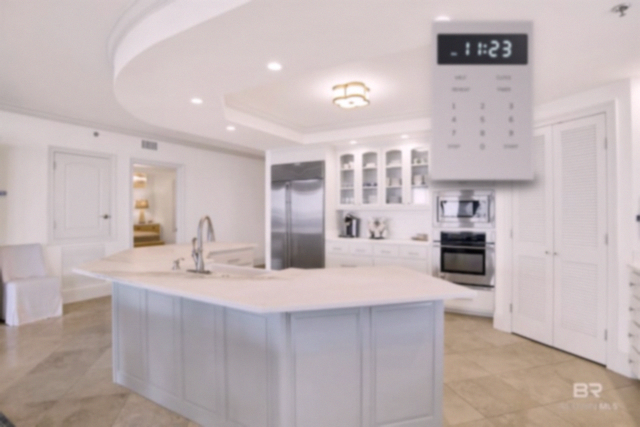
11.23
